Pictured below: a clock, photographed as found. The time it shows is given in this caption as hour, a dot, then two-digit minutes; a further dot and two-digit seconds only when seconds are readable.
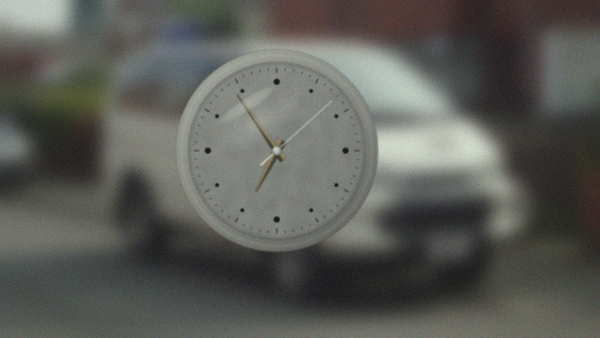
6.54.08
